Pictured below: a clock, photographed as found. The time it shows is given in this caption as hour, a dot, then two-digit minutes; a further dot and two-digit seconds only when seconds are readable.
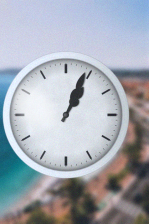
1.04
